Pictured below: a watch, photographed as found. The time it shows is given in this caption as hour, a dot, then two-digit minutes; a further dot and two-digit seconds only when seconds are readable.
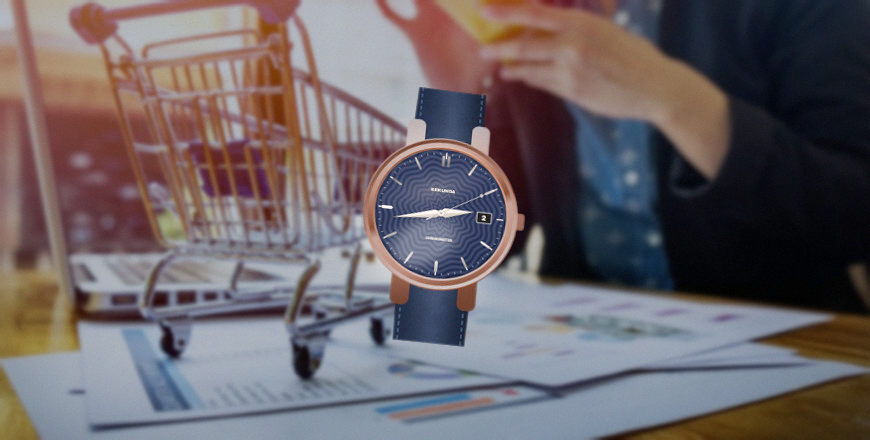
2.43.10
